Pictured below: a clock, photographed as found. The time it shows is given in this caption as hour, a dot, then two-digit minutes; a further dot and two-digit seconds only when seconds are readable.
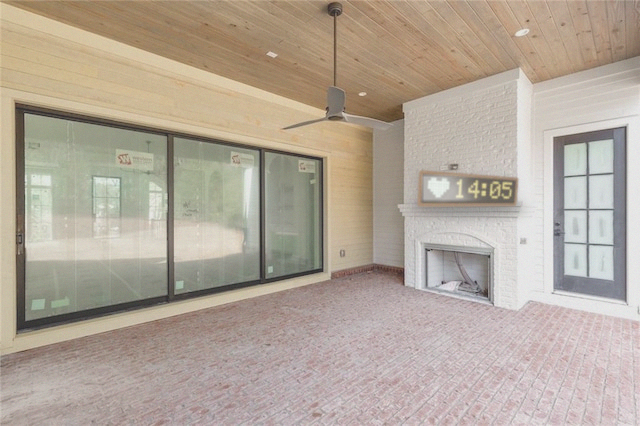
14.05
